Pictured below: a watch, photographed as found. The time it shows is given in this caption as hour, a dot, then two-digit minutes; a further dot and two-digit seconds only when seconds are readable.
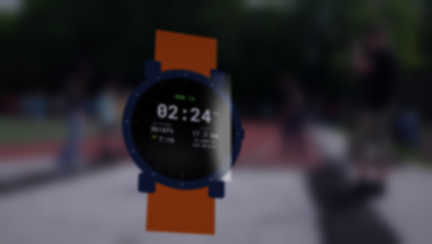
2.24
